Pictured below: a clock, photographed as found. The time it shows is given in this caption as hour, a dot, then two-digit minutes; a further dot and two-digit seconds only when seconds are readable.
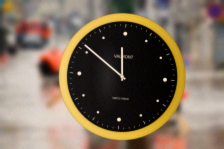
11.51
